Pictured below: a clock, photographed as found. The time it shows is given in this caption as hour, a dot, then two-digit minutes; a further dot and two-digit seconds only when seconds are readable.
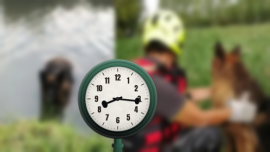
8.16
